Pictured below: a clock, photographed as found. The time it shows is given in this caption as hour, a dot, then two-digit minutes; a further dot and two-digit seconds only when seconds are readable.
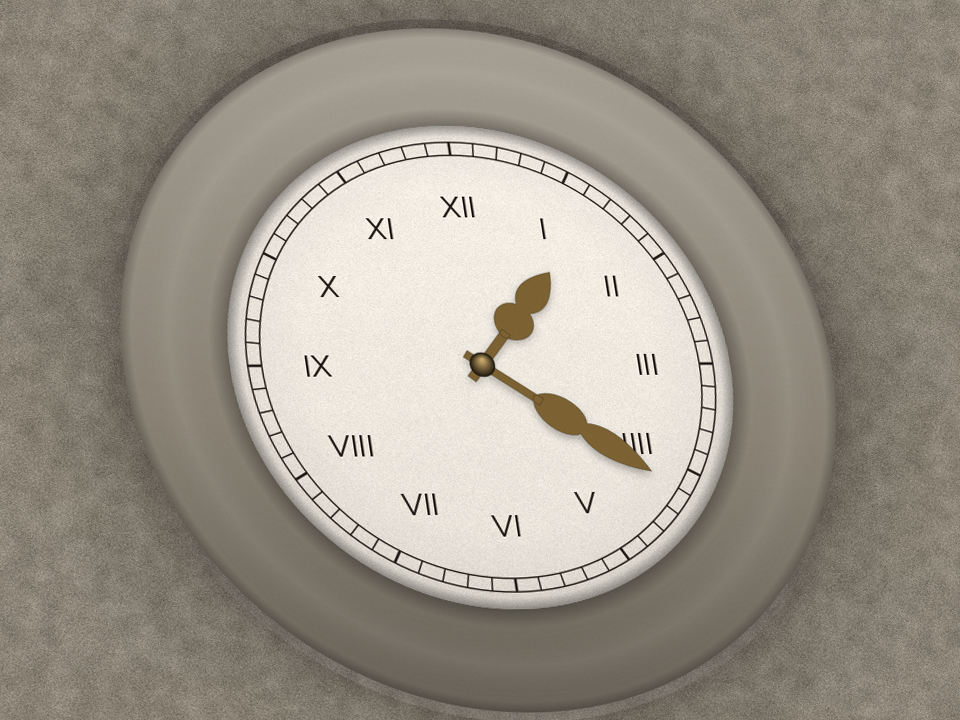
1.21
